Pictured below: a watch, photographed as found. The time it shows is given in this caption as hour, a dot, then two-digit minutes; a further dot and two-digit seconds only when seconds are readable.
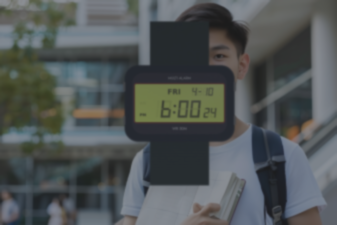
6.00
